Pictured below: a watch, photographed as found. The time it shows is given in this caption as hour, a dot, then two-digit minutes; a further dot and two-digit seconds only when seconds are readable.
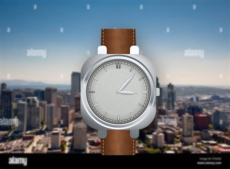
3.07
